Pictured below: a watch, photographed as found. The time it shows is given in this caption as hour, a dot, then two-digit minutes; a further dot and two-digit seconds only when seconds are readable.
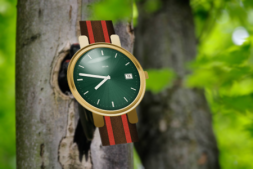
7.47
